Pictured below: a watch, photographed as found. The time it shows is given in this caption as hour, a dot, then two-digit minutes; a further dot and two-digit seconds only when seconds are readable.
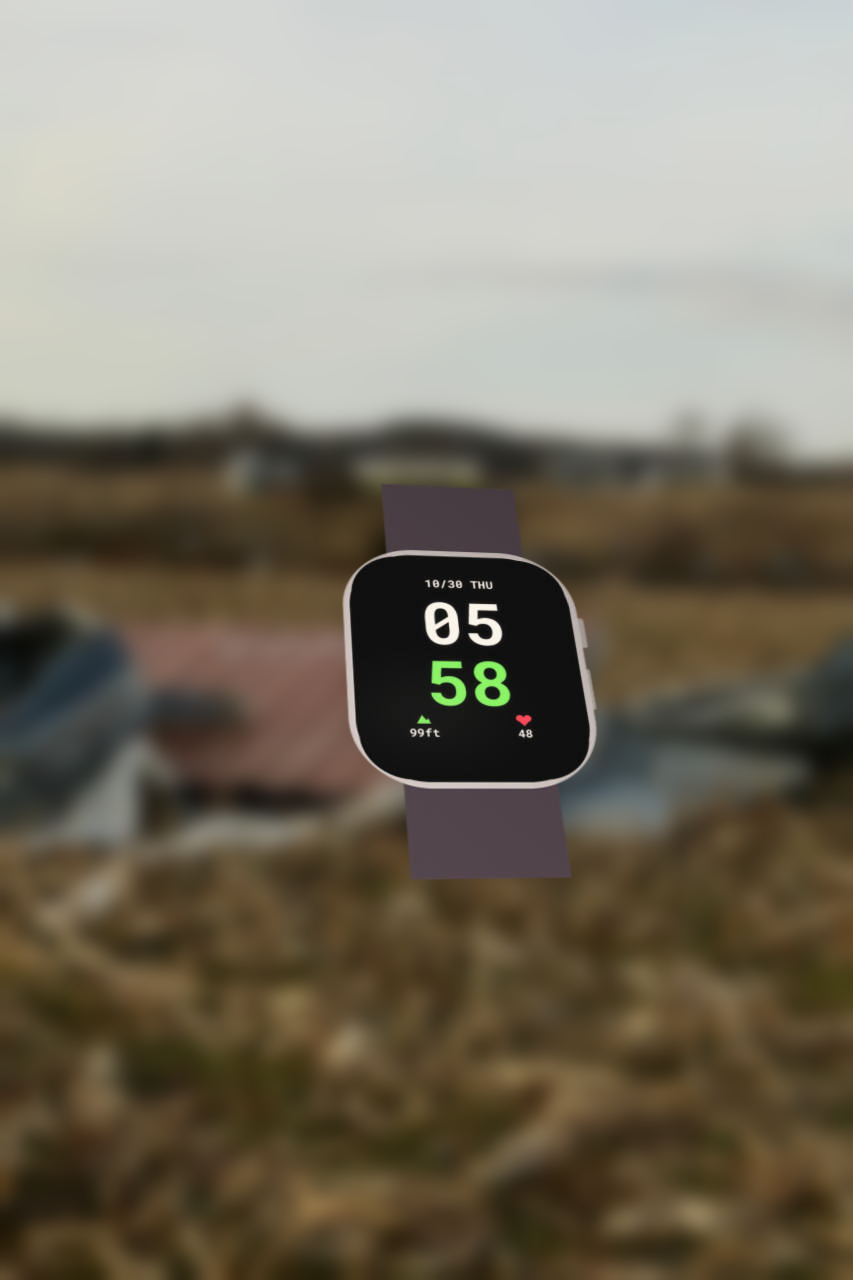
5.58
